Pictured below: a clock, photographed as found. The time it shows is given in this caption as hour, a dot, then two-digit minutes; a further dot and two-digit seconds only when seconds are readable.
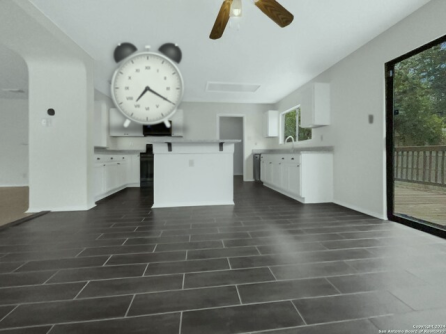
7.20
